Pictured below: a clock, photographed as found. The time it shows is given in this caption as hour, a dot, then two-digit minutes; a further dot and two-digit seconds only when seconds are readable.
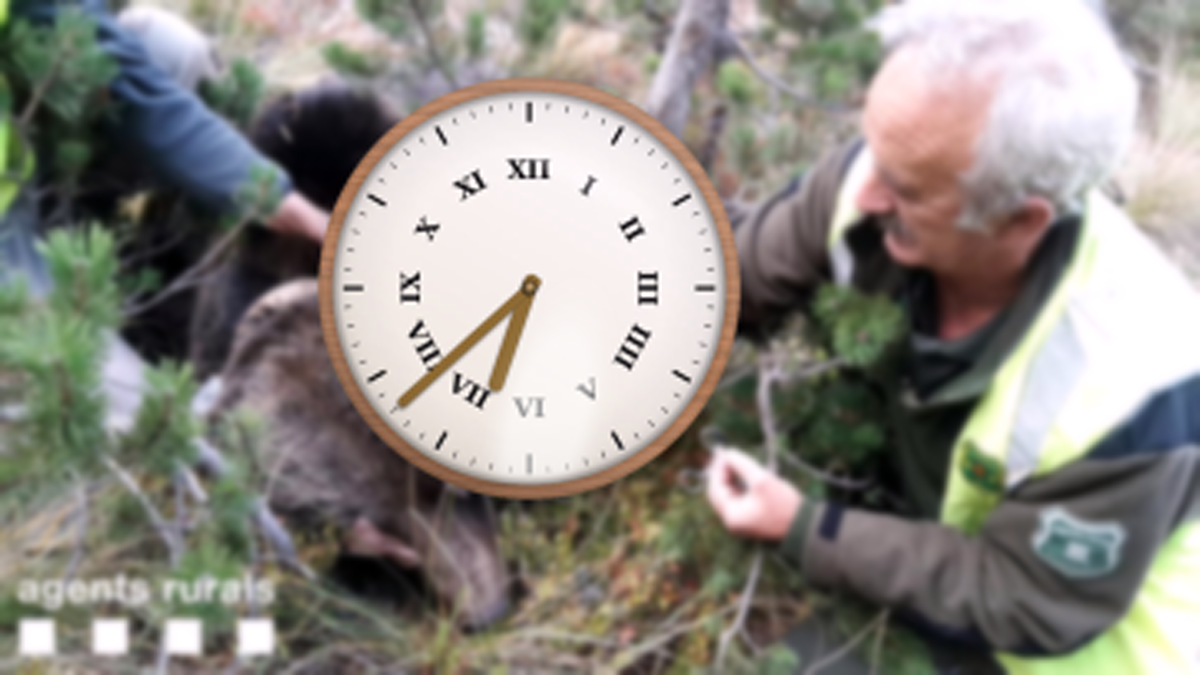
6.38
